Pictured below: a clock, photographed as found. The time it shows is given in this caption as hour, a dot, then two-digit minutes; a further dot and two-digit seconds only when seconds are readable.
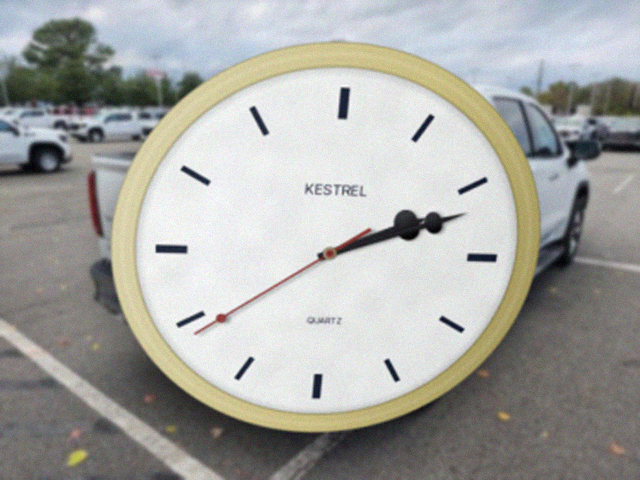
2.11.39
